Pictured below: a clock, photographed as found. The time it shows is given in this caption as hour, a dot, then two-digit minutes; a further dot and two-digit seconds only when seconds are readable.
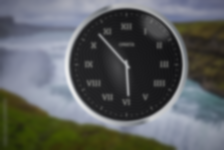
5.53
